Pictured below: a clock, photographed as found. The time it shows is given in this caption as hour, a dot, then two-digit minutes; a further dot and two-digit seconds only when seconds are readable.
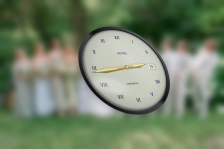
2.44
